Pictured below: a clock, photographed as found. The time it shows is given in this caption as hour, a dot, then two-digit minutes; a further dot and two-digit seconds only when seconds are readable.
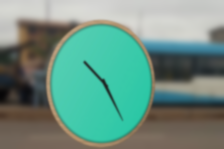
10.25
